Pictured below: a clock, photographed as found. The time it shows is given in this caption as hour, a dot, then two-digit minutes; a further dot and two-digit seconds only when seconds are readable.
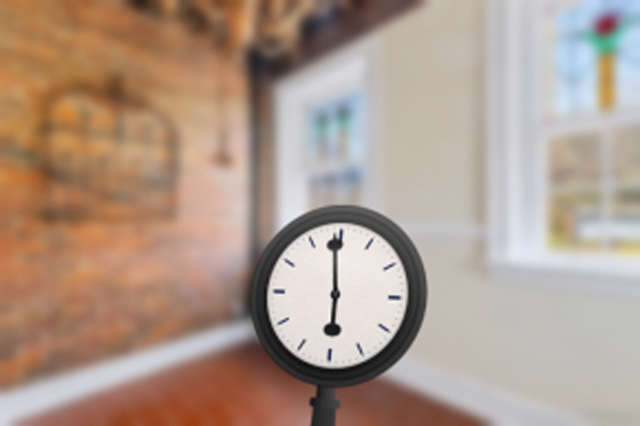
5.59
